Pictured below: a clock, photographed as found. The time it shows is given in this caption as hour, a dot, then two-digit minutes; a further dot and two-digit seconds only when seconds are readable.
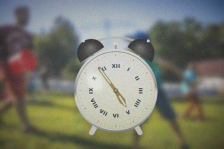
4.54
